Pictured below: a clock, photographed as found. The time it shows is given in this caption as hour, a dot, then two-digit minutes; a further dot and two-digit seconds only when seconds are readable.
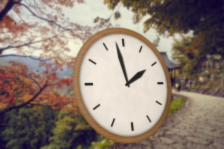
1.58
